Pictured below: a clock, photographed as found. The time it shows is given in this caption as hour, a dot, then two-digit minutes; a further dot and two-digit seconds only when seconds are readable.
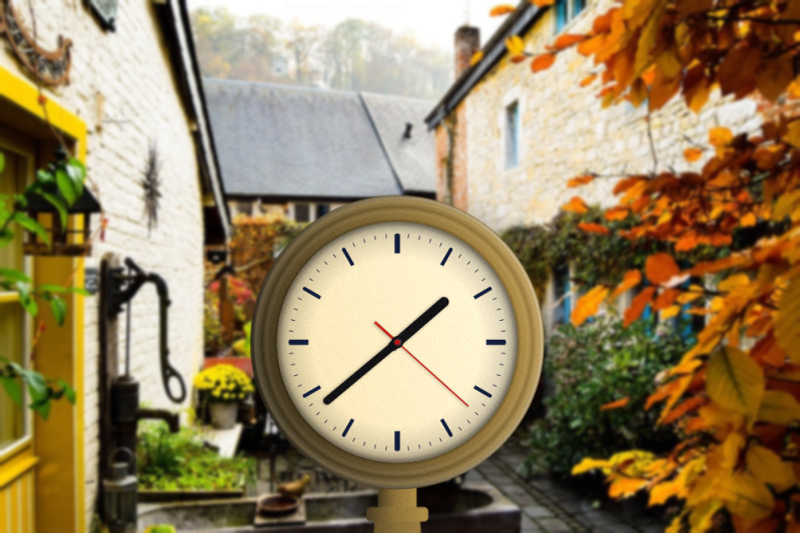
1.38.22
